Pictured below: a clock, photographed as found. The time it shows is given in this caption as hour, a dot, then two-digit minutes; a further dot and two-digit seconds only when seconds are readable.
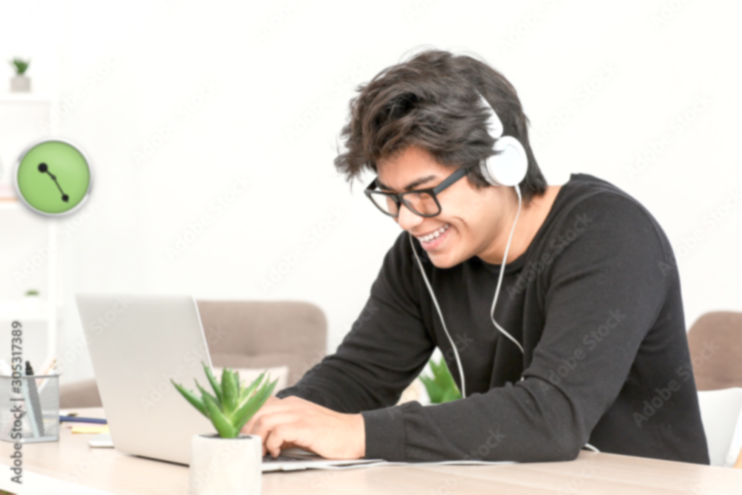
10.25
